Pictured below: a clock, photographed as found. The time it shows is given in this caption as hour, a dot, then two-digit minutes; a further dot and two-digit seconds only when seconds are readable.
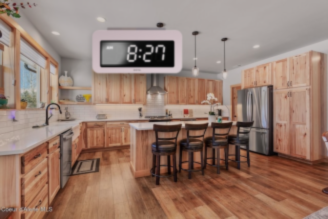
8.27
